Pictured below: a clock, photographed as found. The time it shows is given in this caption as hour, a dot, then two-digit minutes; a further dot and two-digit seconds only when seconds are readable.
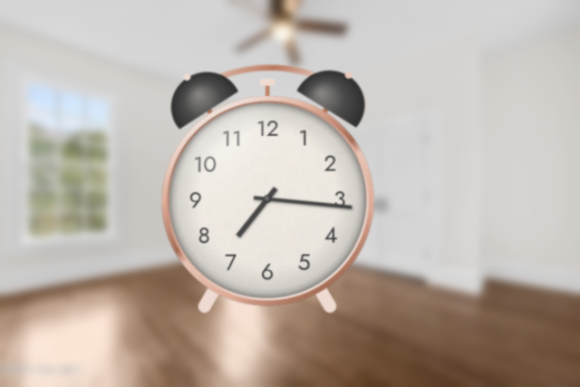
7.16
